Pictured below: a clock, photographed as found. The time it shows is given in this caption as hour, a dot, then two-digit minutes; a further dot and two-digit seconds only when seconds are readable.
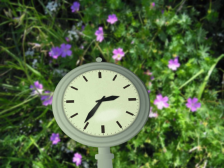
2.36
